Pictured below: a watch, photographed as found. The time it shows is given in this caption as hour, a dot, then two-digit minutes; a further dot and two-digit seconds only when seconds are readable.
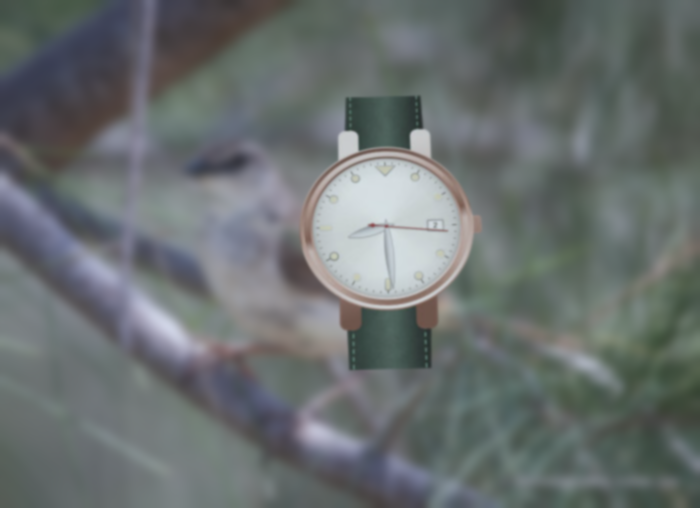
8.29.16
